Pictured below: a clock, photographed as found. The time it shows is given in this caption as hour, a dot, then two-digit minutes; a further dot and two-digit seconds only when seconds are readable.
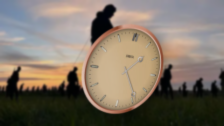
1.24
